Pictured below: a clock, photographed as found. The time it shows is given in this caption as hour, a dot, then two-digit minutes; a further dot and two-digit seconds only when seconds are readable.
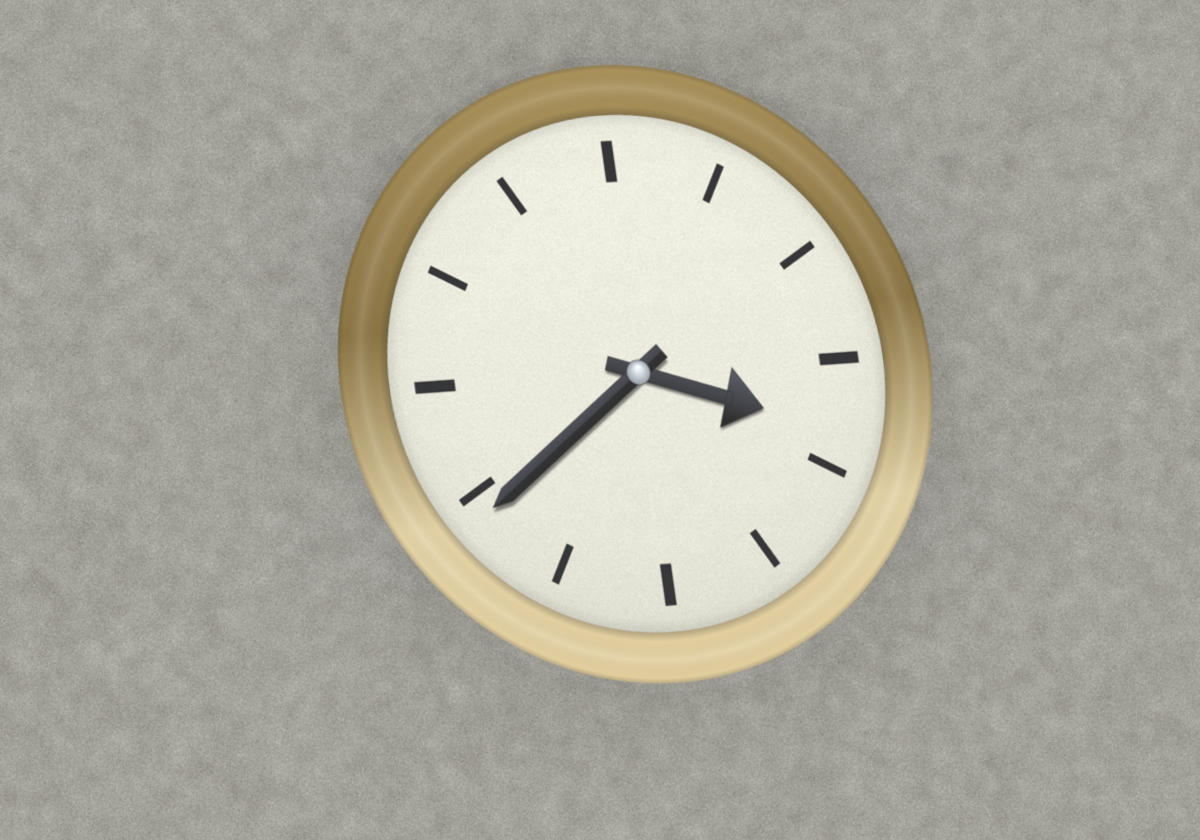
3.39
